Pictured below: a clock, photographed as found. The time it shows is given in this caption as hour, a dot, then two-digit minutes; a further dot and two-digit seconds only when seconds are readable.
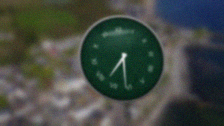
7.31
